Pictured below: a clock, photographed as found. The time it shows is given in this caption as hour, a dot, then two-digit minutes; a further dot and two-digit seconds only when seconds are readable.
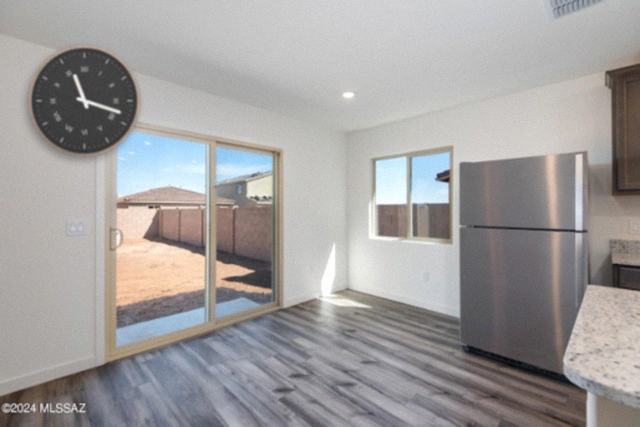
11.18
